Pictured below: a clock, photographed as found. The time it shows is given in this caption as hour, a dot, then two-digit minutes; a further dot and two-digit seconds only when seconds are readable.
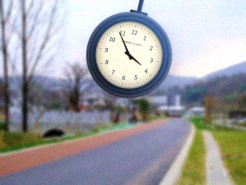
3.54
